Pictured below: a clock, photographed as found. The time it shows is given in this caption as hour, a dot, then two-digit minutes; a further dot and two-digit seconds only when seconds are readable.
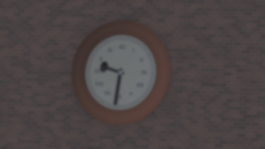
9.31
